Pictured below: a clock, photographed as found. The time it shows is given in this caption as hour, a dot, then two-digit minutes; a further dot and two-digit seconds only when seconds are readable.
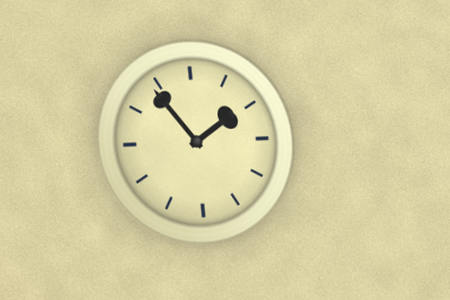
1.54
